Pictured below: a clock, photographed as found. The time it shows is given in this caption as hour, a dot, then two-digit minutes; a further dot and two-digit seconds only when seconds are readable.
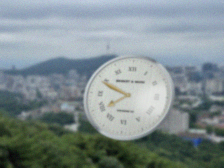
7.49
